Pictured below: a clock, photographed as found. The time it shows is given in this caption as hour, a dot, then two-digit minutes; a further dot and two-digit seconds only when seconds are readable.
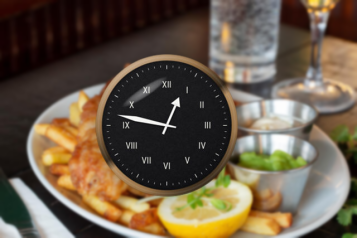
12.47
